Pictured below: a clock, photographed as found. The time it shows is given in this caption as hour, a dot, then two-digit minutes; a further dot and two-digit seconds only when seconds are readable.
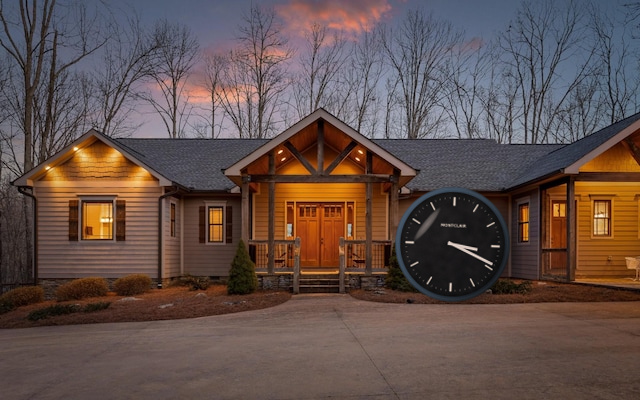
3.19
